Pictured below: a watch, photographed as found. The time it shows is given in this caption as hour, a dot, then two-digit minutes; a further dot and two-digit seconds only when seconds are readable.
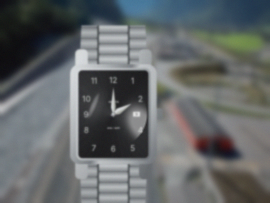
2.00
